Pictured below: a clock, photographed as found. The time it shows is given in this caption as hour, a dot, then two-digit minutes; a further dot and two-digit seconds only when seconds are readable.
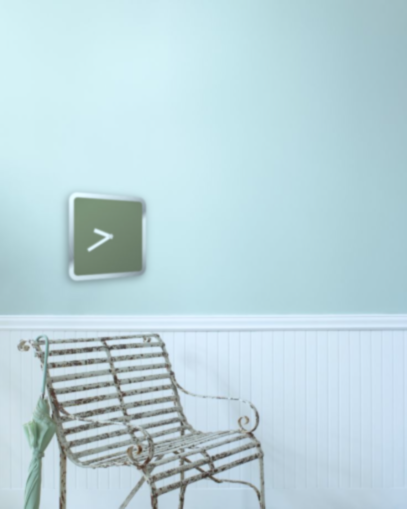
9.40
